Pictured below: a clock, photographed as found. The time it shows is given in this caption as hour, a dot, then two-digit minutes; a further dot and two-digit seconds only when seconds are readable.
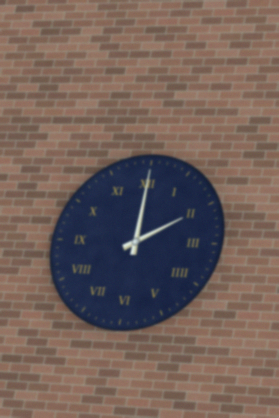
2.00
